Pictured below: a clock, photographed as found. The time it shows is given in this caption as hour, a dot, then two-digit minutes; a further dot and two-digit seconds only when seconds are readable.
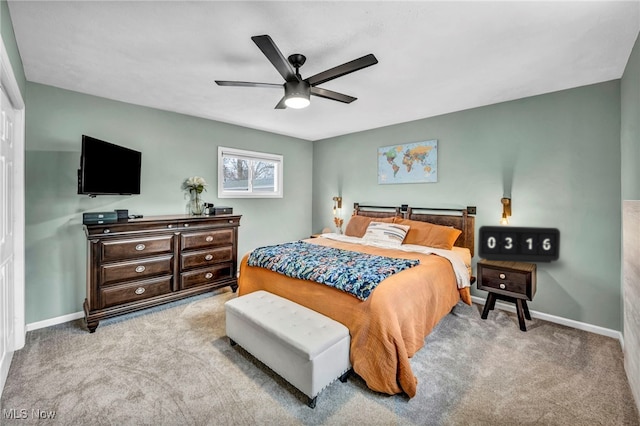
3.16
